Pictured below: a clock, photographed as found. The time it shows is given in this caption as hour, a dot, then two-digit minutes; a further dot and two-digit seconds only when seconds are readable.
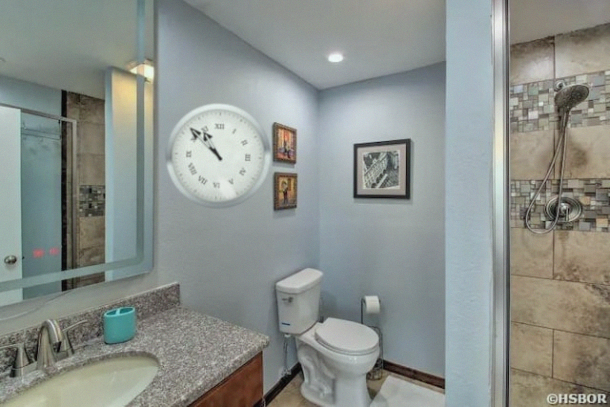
10.52
